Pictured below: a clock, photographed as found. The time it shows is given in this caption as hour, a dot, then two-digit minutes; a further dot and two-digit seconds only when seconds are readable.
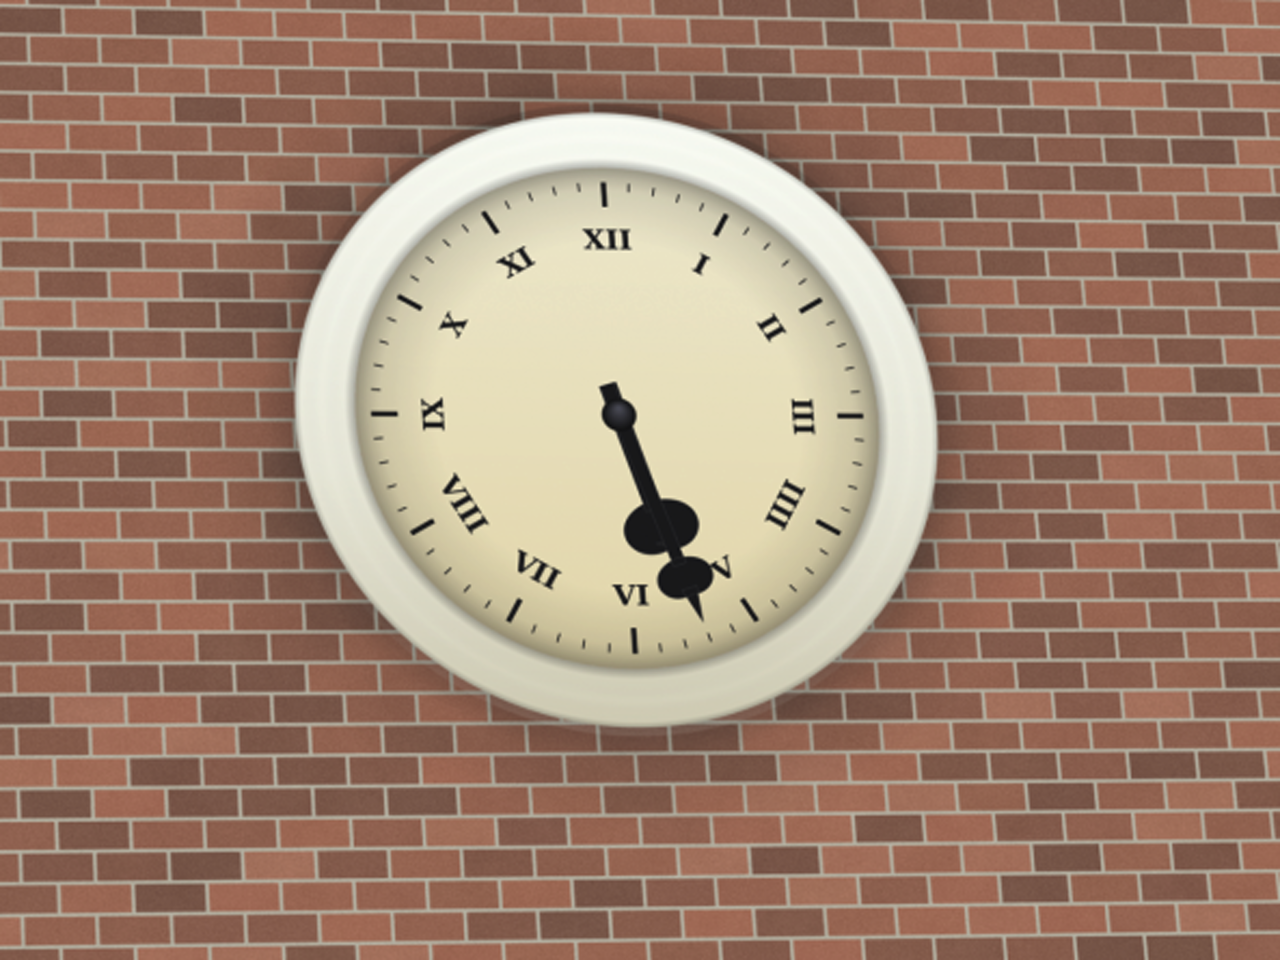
5.27
